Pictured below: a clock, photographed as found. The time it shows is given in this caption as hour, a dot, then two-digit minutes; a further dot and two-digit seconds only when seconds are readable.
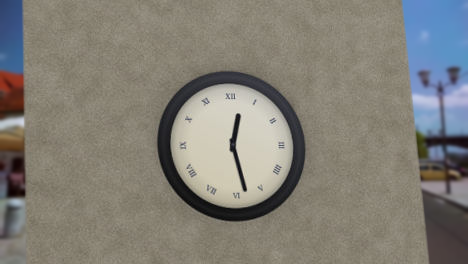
12.28
